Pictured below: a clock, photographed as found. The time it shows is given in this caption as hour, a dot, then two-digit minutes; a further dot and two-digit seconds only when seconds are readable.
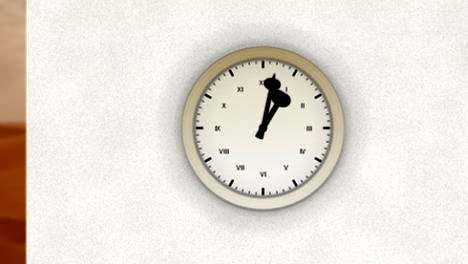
1.02
